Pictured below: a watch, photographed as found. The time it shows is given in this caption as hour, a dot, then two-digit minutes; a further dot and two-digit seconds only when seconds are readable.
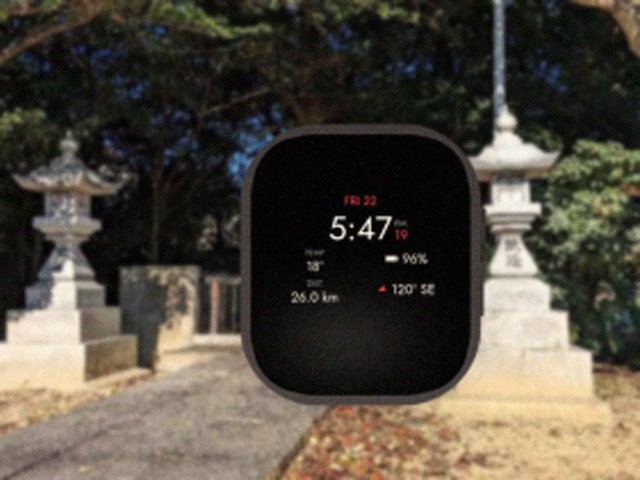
5.47
